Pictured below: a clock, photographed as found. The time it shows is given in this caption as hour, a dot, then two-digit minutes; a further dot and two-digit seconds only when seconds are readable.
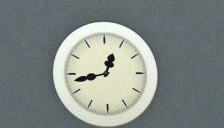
12.43
